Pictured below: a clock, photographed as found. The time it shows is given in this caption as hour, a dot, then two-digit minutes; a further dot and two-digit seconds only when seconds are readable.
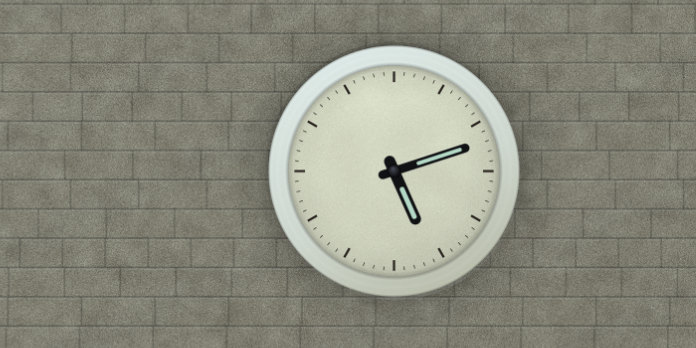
5.12
